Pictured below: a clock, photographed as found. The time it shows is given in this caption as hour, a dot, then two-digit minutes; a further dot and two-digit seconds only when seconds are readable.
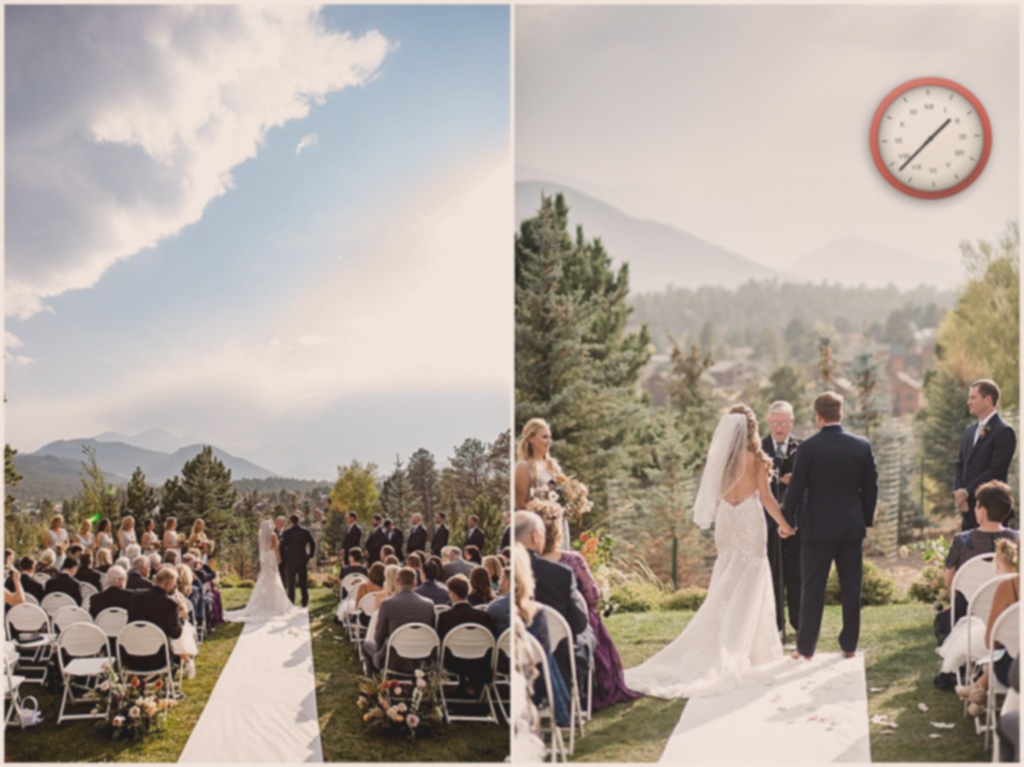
1.38
